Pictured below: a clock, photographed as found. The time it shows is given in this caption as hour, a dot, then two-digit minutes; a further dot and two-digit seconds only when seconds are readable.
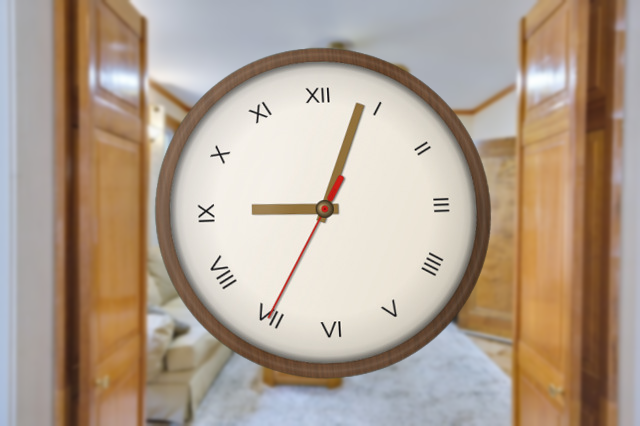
9.03.35
